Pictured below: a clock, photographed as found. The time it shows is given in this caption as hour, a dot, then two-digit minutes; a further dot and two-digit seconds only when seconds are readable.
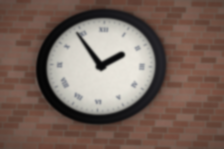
1.54
